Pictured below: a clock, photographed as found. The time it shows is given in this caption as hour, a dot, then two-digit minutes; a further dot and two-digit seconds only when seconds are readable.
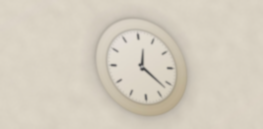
12.22
